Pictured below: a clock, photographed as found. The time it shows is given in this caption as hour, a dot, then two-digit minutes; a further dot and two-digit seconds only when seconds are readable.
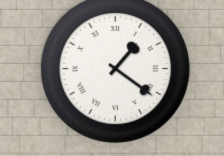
1.21
